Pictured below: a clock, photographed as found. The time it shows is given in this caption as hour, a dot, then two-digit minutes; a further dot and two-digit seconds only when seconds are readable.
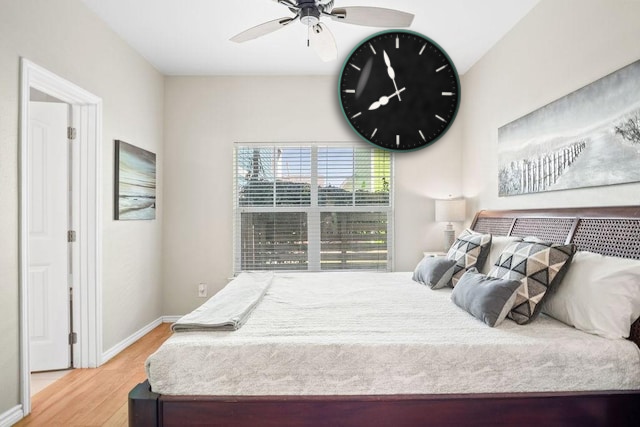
7.57
